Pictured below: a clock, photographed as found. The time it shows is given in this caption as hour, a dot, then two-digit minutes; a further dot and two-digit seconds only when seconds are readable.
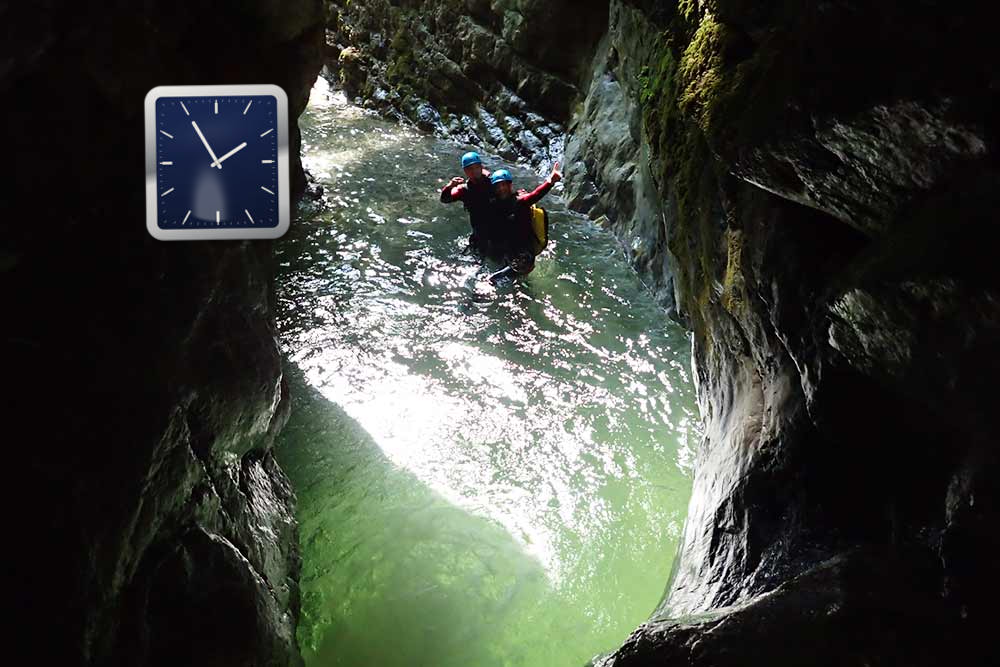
1.55
